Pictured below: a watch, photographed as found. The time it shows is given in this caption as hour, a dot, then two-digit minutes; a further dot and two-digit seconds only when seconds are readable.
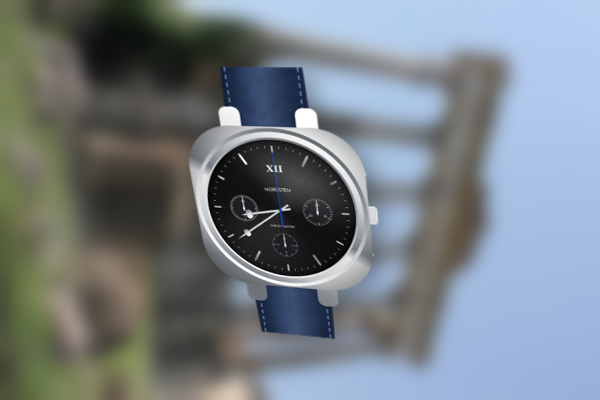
8.39
